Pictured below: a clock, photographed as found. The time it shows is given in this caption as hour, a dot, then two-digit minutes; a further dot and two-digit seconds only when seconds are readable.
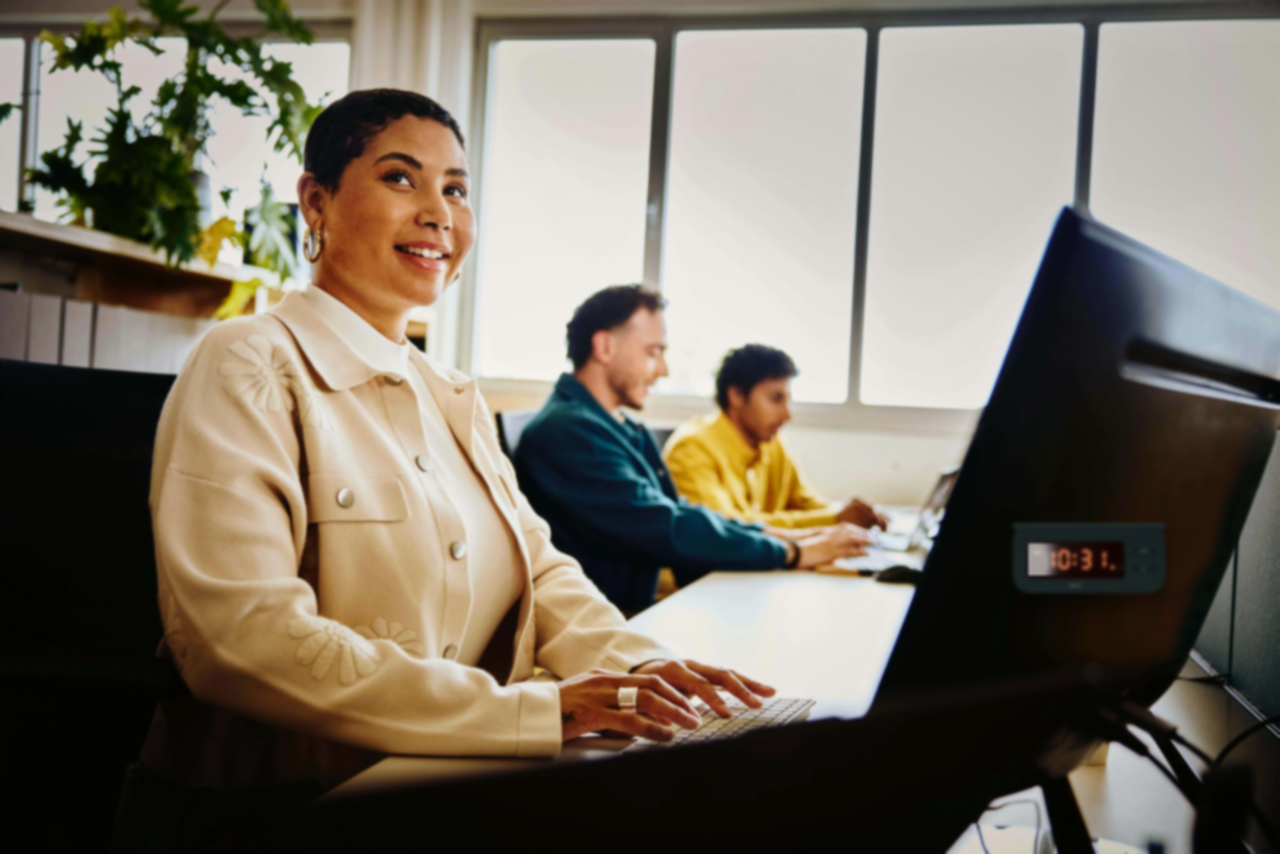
10.31
